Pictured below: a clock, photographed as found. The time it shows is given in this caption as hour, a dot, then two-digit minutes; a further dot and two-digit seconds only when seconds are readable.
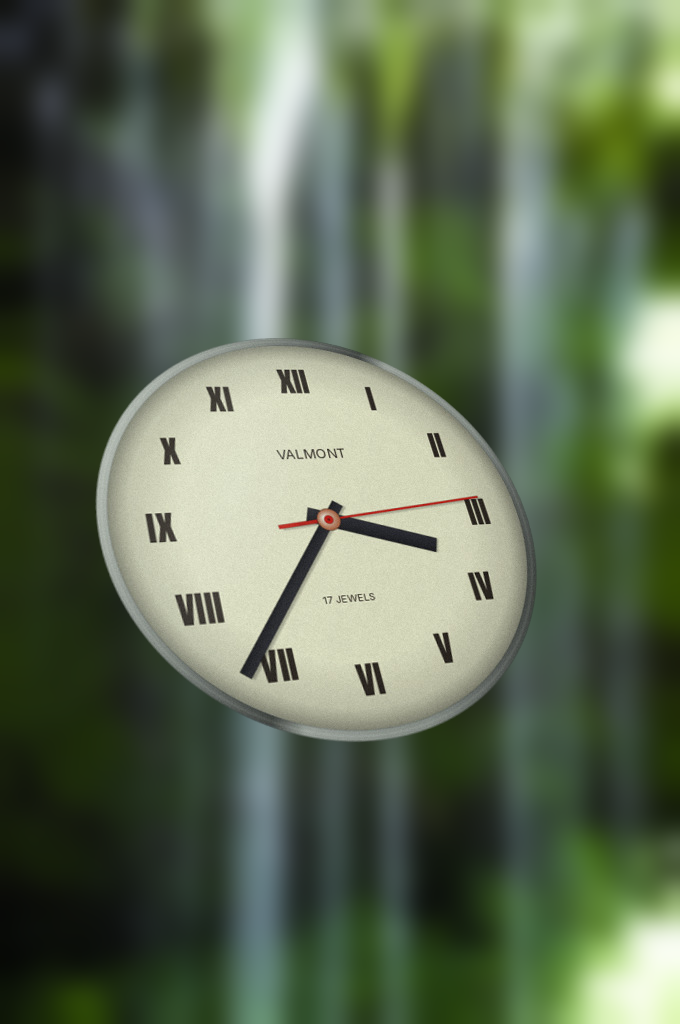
3.36.14
